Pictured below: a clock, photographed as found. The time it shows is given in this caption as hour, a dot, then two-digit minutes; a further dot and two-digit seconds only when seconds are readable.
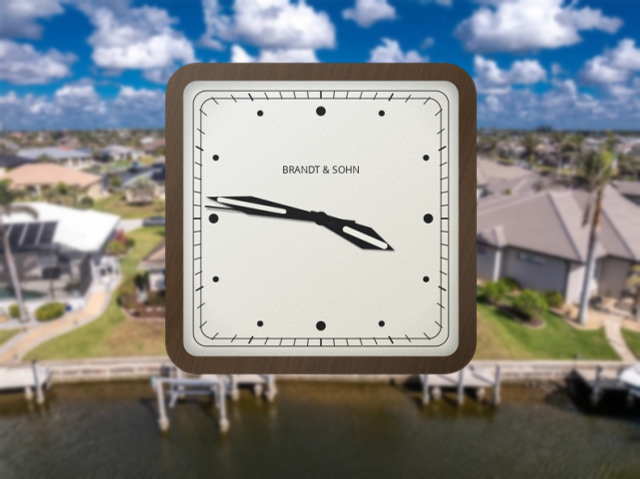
3.46.46
